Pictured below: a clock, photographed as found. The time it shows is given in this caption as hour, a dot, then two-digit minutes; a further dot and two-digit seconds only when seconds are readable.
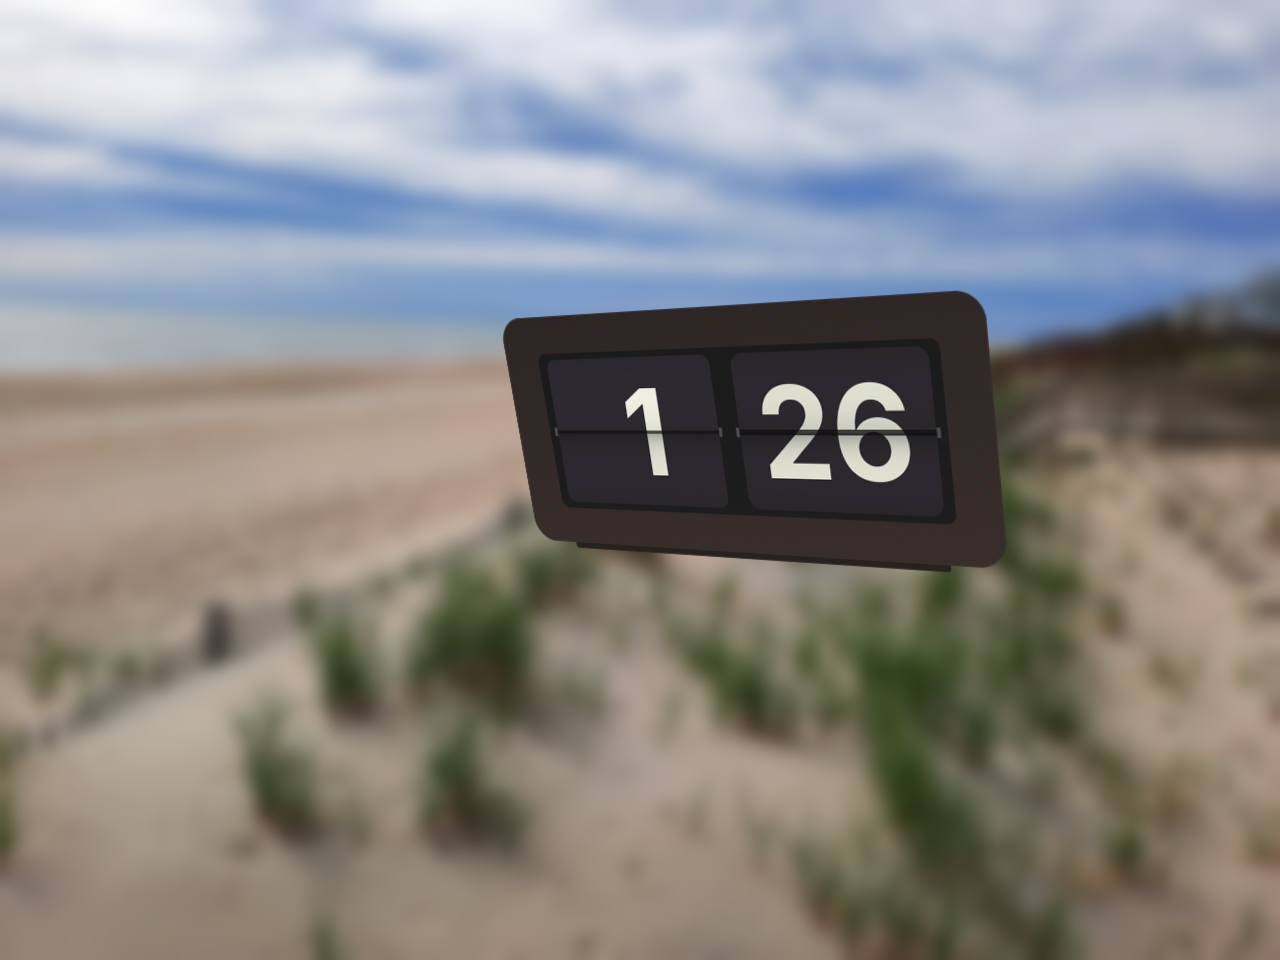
1.26
